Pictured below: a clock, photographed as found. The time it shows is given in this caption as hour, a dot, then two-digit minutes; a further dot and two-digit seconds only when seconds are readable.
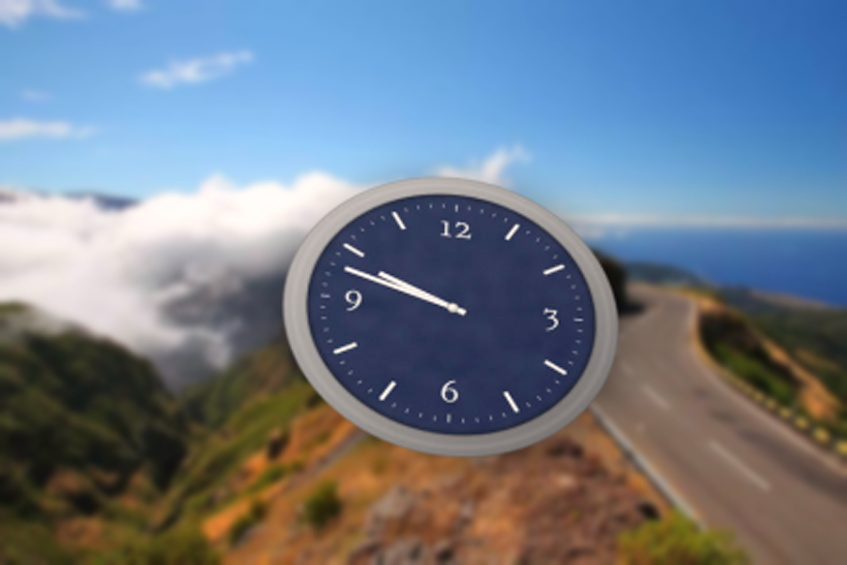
9.48
